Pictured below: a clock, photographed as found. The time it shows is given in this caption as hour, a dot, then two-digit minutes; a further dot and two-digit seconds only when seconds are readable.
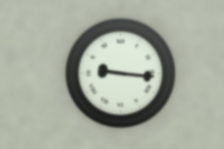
9.16
